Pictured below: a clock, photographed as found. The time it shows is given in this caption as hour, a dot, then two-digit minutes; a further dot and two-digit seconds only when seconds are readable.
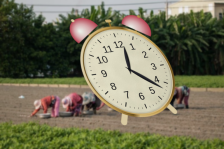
12.22
